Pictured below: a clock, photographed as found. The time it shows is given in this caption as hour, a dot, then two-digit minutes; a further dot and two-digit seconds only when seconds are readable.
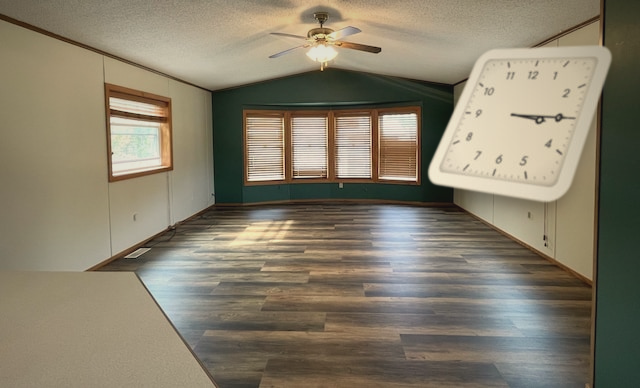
3.15
